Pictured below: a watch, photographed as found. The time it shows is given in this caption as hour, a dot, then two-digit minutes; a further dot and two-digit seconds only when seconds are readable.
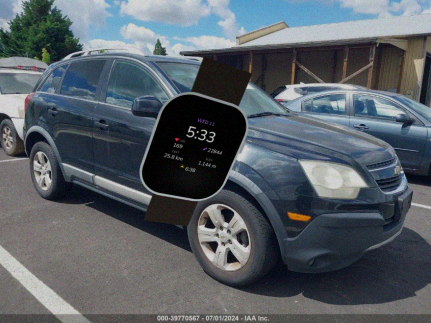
5.33
